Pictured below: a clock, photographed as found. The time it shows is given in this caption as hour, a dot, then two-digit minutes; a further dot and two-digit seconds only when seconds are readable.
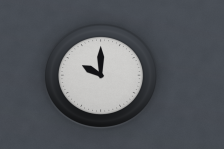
10.00
